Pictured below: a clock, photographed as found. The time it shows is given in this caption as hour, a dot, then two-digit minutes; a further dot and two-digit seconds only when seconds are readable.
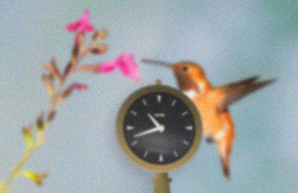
10.42
